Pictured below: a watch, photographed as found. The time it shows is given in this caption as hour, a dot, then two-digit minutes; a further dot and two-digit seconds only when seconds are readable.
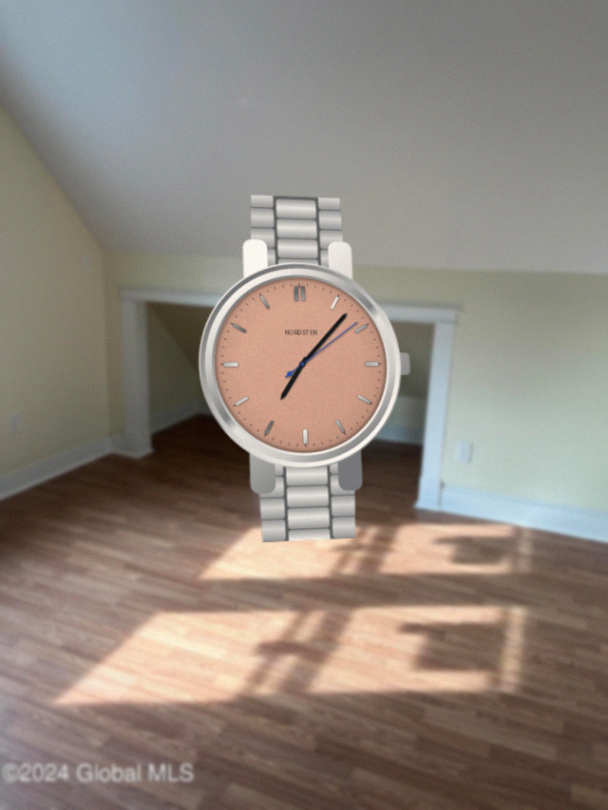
7.07.09
